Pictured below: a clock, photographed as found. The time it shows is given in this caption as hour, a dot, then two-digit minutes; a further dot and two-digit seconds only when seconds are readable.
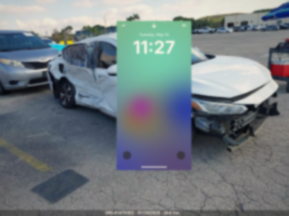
11.27
